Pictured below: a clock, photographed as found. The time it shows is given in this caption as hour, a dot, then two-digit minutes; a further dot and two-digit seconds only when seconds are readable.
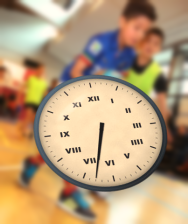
6.33
